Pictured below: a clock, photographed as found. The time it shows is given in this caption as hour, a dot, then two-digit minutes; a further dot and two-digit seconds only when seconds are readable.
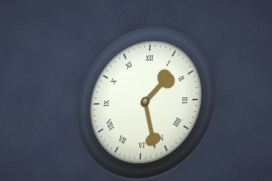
1.27
